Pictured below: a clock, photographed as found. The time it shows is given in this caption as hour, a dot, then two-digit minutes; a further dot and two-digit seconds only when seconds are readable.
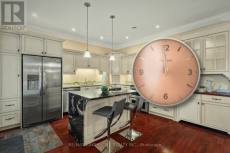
11.59
